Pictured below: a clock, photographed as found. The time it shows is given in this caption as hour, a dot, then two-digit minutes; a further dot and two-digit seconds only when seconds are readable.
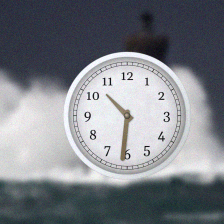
10.31
